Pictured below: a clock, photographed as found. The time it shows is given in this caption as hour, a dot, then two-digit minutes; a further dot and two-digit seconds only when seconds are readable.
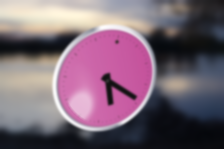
5.19
